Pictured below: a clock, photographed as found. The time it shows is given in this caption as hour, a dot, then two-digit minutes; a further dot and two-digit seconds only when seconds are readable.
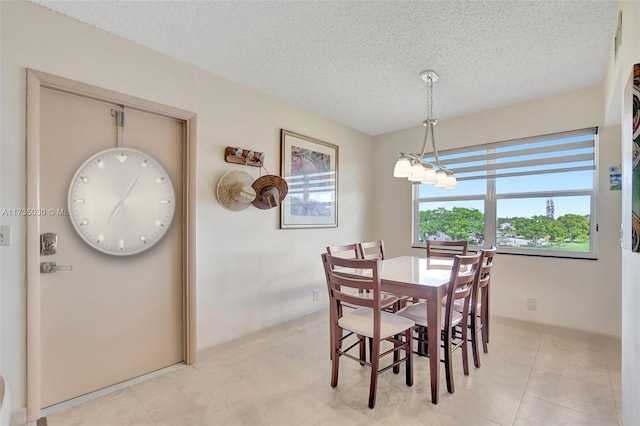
7.05
